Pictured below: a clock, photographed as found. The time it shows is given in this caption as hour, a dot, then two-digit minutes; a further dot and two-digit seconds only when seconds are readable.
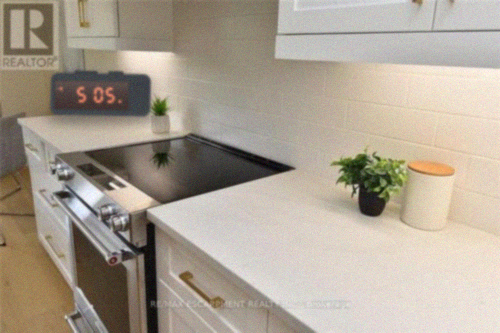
5.05
